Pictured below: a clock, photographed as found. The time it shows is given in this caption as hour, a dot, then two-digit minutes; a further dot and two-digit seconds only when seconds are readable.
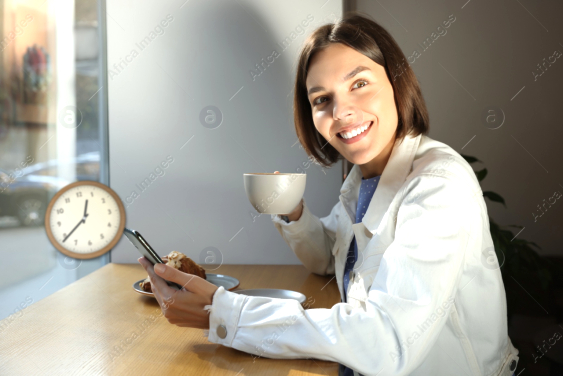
12.39
